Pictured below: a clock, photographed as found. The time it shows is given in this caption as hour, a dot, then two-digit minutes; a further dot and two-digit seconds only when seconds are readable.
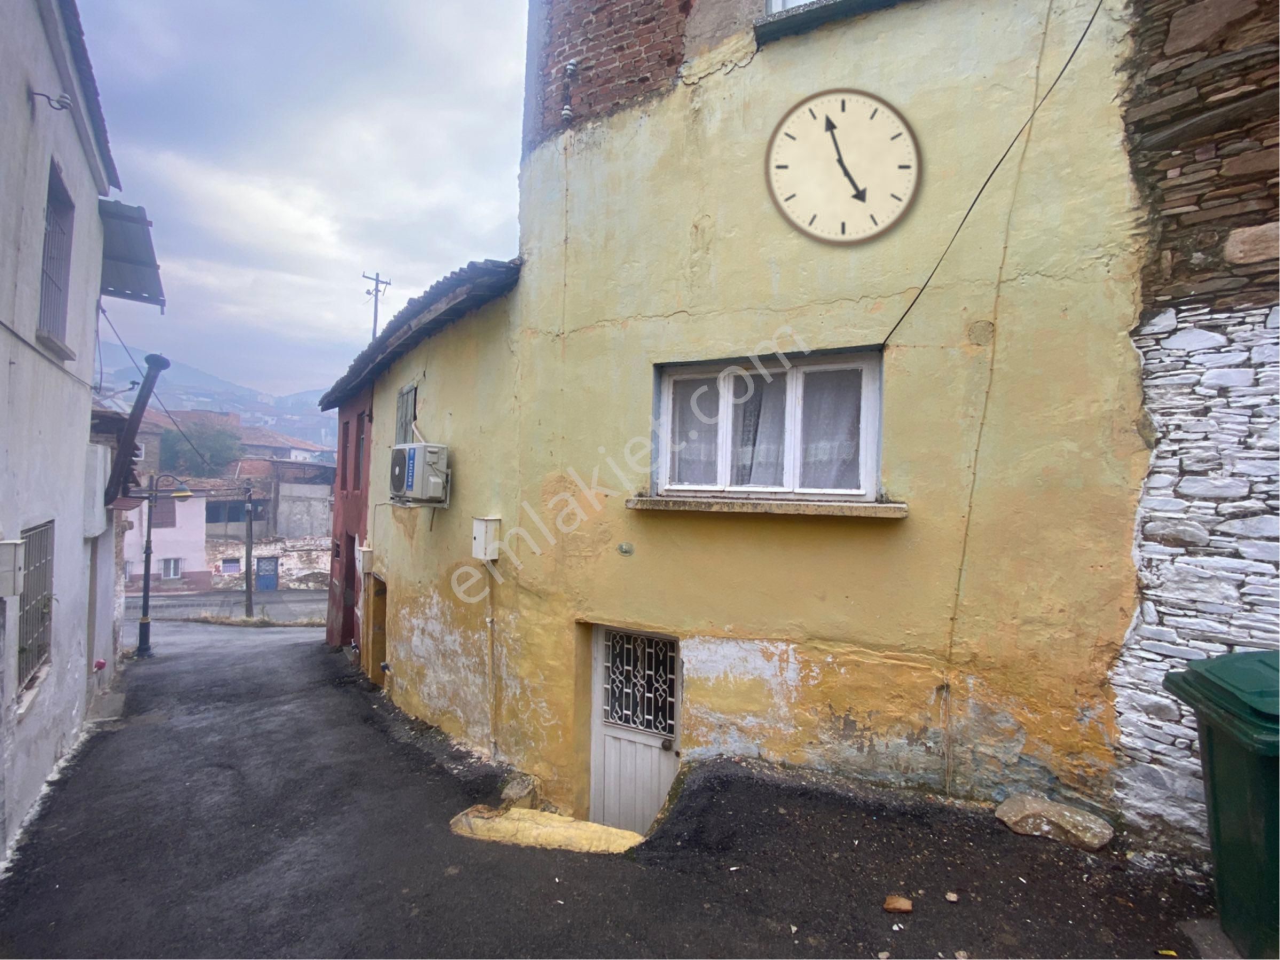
4.57
